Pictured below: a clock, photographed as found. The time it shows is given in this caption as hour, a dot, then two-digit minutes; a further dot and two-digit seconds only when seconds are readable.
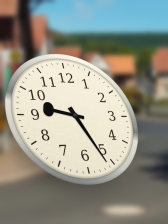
9.26
